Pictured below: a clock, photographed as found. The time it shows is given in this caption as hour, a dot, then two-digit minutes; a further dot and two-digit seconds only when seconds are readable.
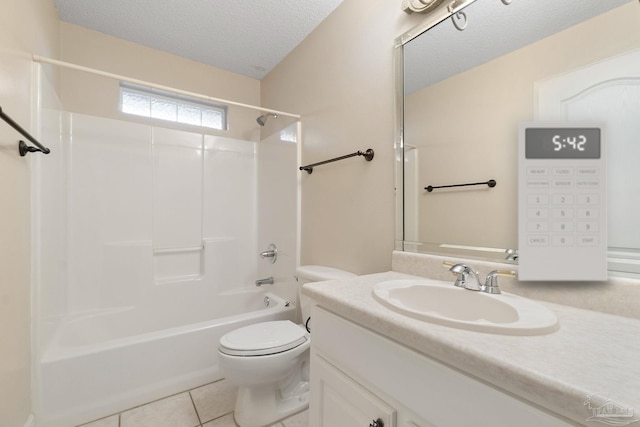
5.42
